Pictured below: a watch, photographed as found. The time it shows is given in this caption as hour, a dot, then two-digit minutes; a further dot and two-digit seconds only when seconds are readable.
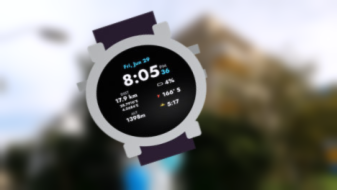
8.05
